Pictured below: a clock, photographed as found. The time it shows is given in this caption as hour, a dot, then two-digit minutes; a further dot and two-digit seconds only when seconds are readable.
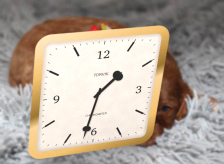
1.32
